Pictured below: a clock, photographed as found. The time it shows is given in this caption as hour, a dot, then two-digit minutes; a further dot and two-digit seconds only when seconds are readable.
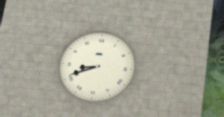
8.41
